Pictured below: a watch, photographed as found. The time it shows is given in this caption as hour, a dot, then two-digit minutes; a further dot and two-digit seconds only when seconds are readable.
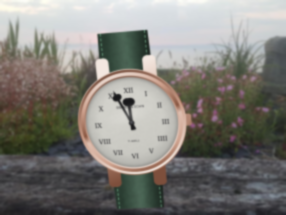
11.56
